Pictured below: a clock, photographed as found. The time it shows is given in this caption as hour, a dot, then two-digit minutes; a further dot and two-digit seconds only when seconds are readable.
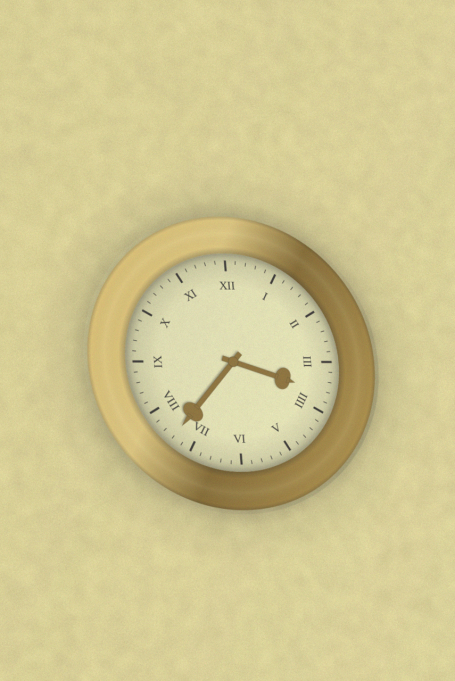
3.37
